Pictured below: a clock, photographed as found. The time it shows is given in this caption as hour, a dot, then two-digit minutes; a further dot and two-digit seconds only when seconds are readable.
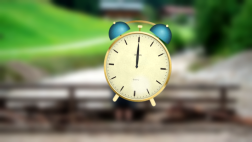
12.00
